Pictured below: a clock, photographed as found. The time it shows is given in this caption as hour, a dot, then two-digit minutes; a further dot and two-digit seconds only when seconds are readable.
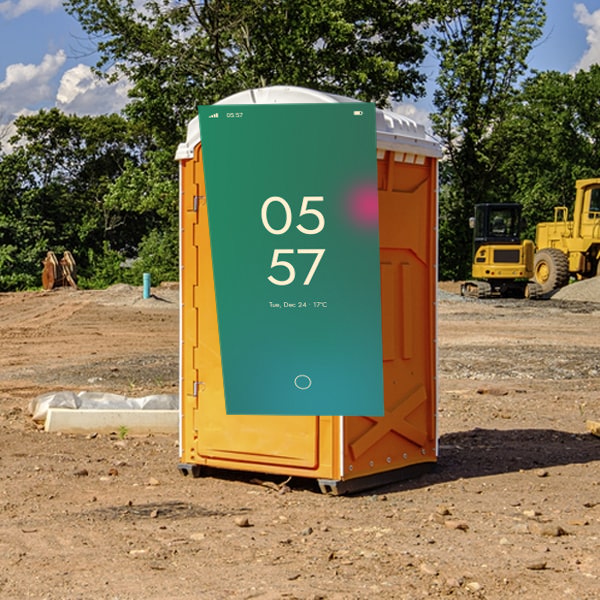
5.57
